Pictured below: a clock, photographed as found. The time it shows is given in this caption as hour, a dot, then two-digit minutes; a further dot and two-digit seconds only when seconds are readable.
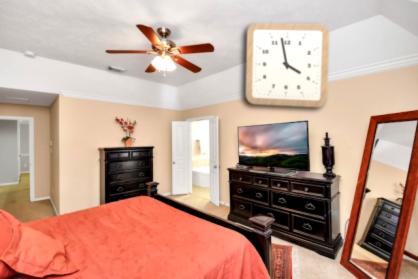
3.58
